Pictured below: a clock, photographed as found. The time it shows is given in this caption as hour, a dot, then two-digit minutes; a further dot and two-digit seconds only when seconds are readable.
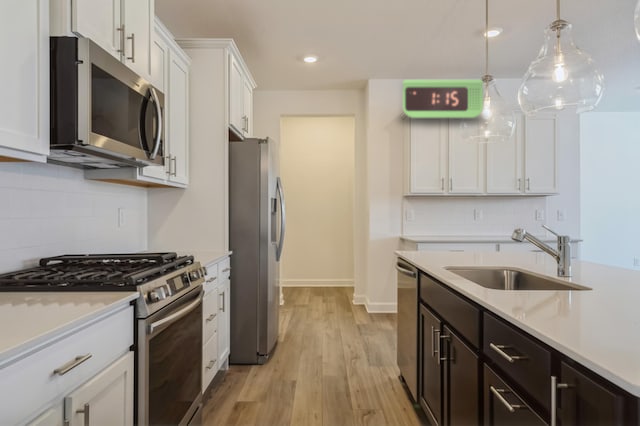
1.15
